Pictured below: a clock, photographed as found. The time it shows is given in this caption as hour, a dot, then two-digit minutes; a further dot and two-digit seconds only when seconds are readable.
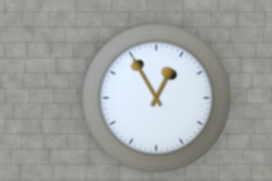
12.55
